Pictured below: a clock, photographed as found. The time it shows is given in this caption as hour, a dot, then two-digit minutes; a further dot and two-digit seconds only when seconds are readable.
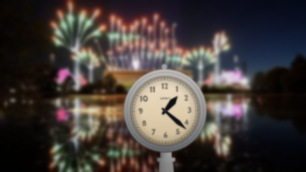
1.22
